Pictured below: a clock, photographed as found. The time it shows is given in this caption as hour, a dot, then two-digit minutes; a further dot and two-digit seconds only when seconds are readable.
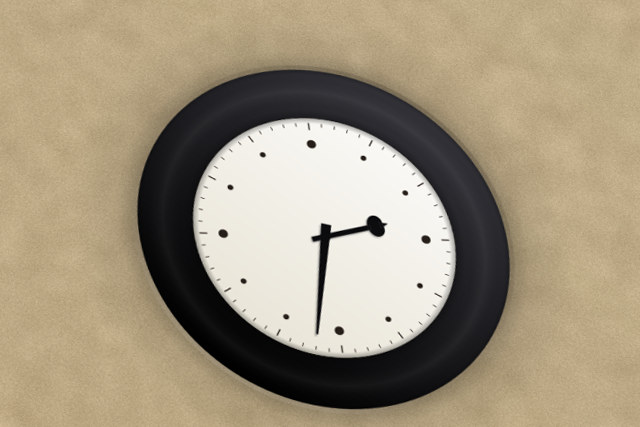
2.32
